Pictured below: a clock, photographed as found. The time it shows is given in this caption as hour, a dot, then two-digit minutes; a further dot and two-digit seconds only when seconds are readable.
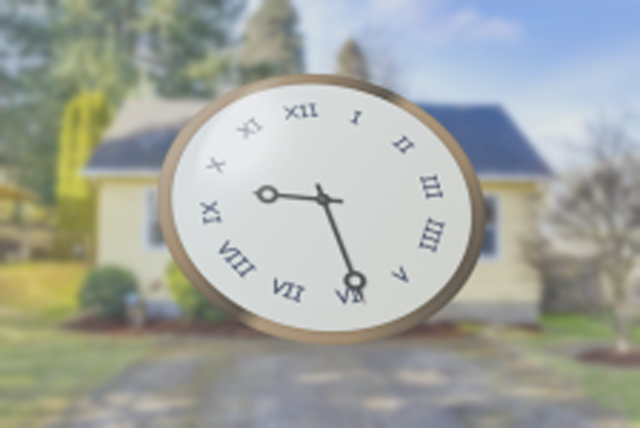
9.29
